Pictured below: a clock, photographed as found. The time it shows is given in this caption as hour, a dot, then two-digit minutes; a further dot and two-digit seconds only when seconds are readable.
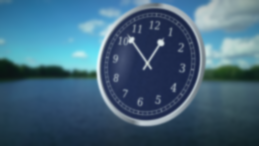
12.52
